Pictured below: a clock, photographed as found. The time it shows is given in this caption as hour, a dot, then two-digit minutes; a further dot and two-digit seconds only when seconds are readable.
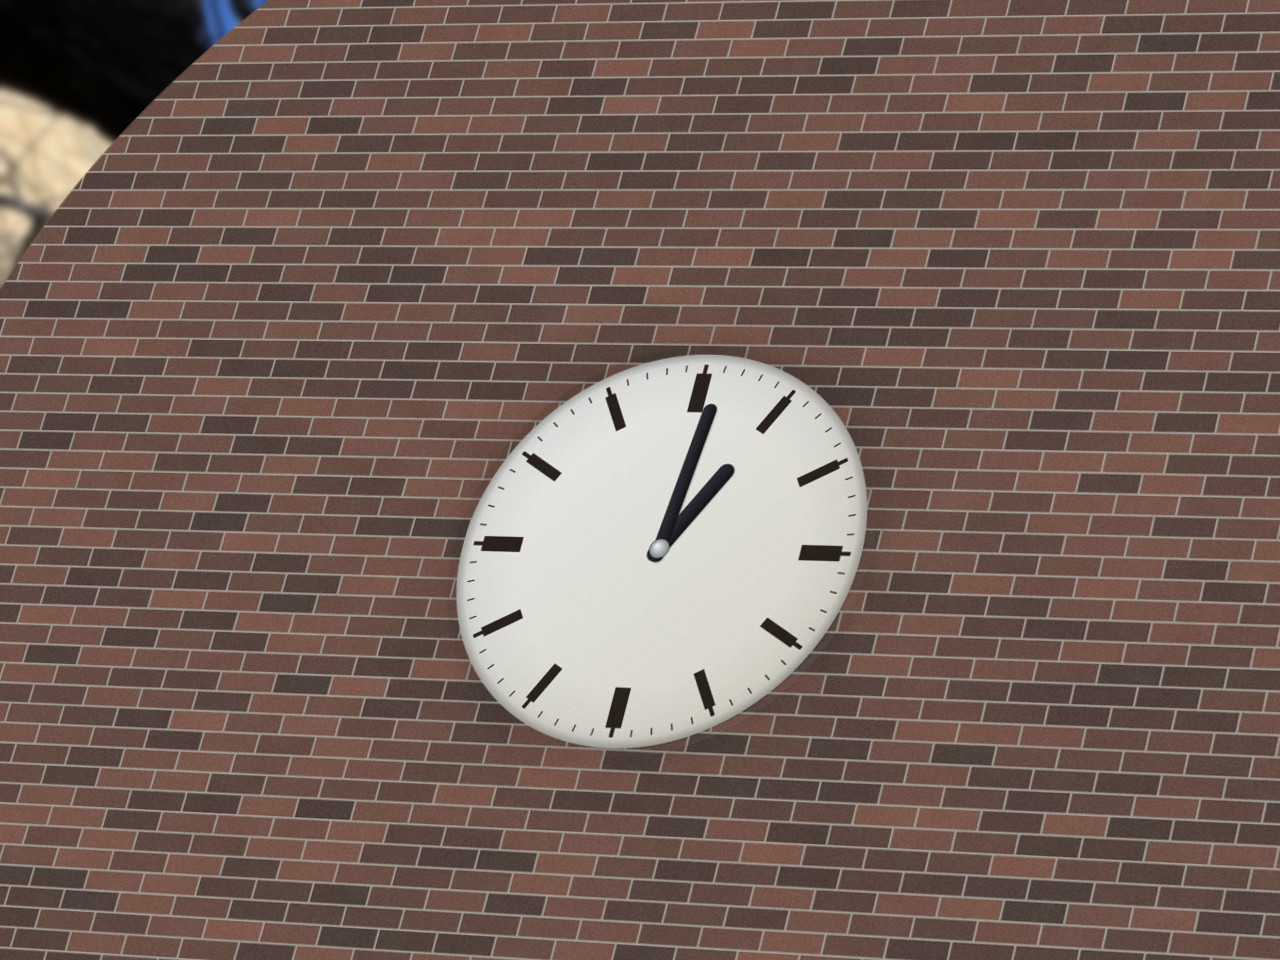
1.01
